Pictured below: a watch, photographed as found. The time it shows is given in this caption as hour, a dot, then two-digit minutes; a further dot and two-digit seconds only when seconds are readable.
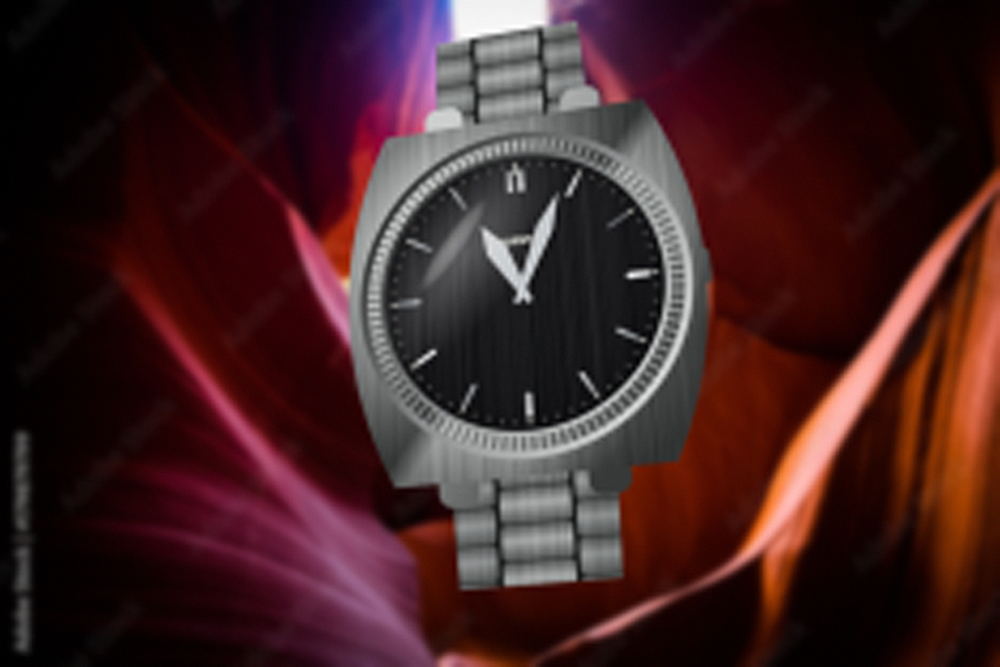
11.04
